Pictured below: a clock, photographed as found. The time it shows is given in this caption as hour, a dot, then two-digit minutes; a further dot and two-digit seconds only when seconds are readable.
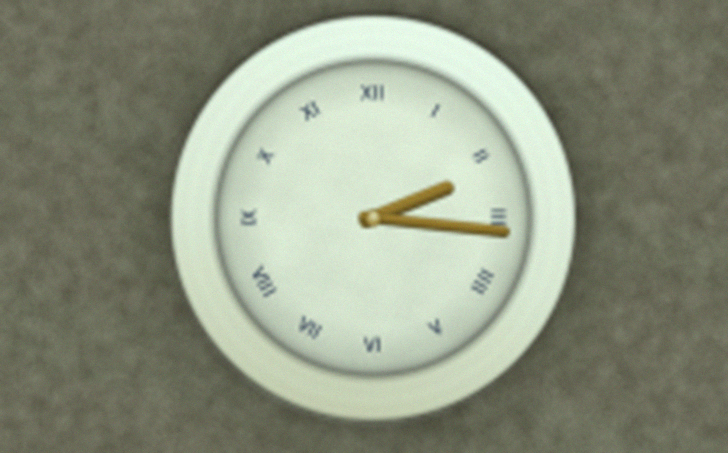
2.16
